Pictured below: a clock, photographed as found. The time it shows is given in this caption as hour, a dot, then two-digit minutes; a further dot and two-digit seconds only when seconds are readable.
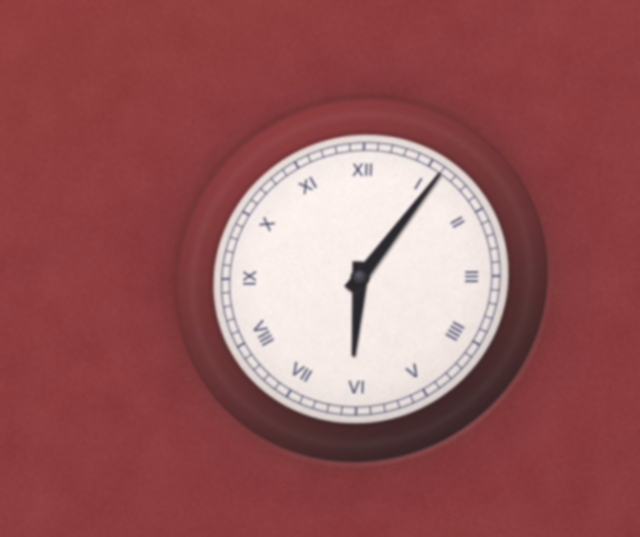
6.06
